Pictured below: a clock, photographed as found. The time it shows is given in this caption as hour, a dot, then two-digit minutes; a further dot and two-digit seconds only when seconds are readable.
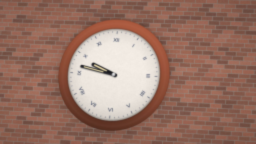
9.47
